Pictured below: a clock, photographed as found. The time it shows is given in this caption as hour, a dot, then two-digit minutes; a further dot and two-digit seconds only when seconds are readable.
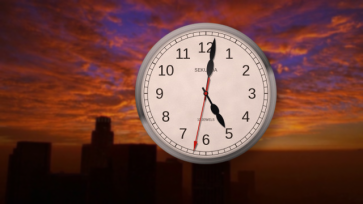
5.01.32
